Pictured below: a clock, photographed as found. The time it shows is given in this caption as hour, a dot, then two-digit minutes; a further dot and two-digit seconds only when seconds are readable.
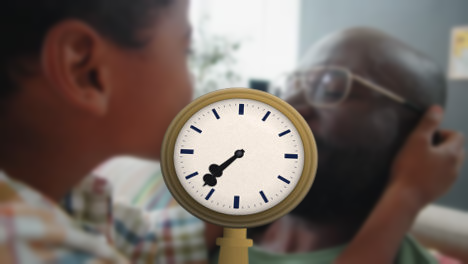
7.37
